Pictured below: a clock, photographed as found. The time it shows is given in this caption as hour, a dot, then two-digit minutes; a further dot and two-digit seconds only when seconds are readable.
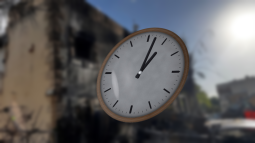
1.02
